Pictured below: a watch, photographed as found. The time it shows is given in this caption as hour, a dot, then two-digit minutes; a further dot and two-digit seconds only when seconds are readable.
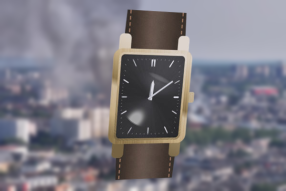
12.09
